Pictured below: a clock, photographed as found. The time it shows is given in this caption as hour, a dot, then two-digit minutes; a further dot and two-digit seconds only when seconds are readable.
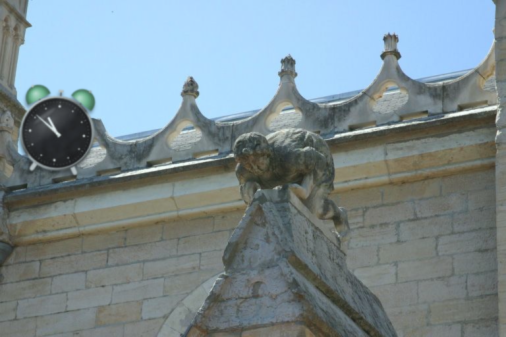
10.51
